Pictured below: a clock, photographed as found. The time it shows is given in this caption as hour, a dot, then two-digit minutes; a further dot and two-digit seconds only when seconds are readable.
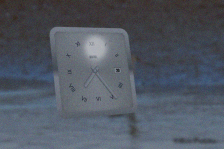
7.24
